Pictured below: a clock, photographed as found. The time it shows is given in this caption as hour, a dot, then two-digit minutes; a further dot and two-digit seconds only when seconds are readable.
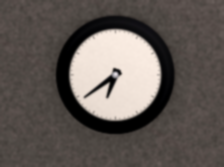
6.39
